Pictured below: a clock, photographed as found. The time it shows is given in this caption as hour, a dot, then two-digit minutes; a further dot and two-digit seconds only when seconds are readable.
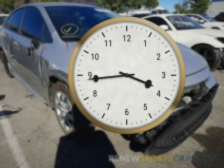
3.44
